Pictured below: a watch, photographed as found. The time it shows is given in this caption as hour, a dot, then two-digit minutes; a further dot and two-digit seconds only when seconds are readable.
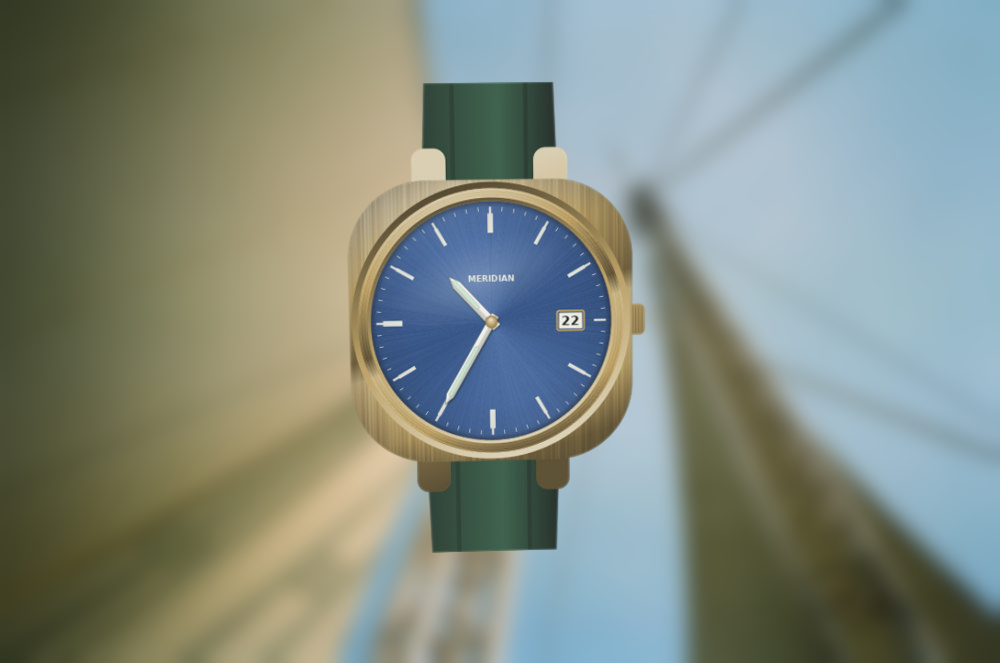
10.35
